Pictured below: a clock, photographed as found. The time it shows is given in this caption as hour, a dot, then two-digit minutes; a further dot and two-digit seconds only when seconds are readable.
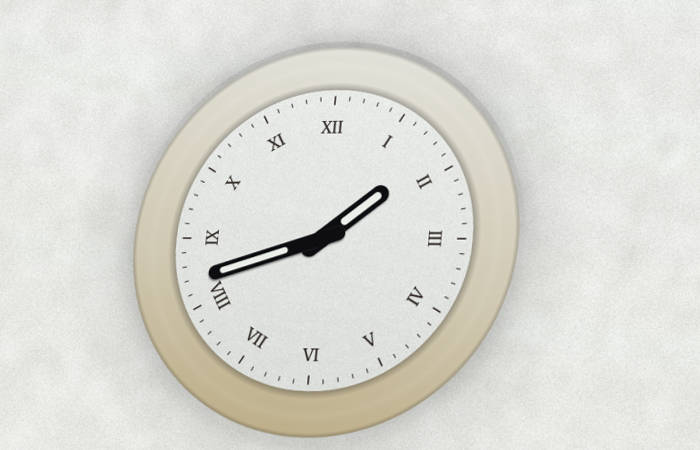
1.42
